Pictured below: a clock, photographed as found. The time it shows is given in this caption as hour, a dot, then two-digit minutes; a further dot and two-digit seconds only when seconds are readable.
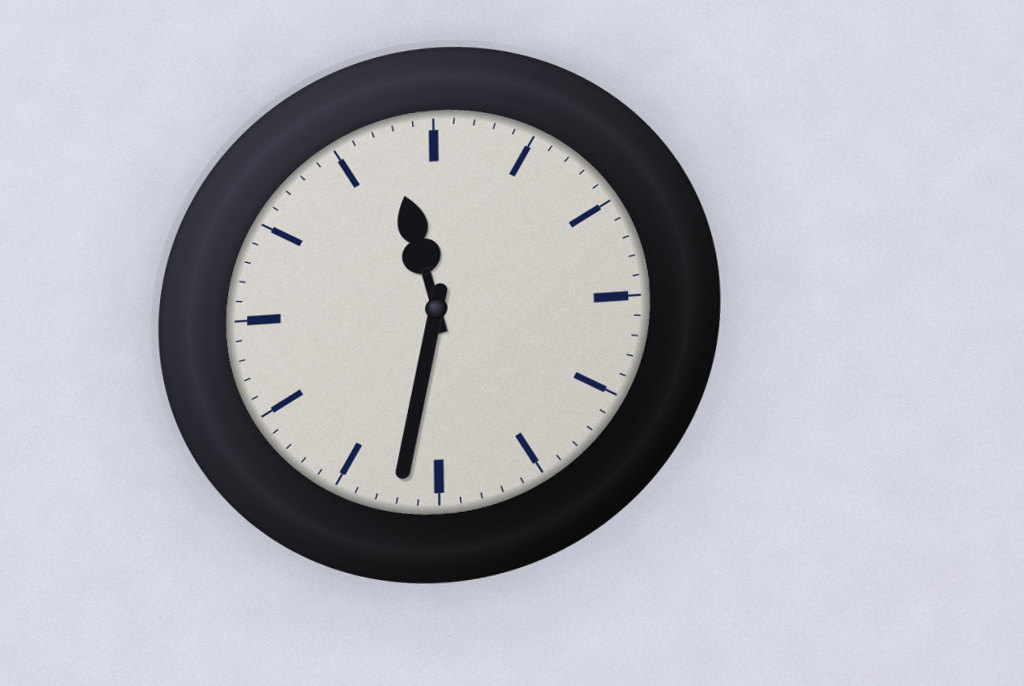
11.32
